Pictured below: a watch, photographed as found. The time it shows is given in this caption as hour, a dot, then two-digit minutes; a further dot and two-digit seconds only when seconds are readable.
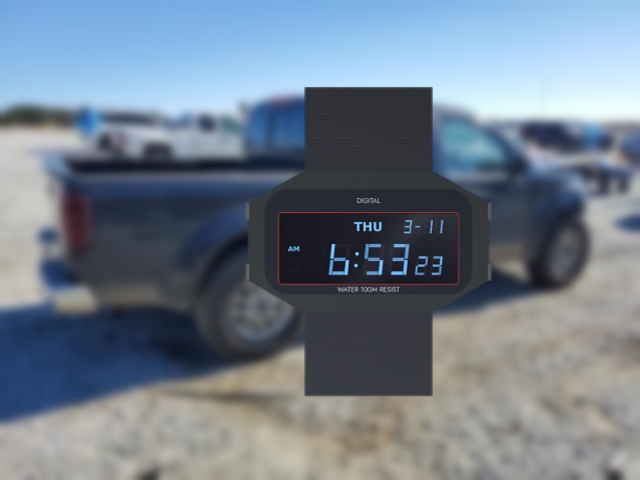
6.53.23
